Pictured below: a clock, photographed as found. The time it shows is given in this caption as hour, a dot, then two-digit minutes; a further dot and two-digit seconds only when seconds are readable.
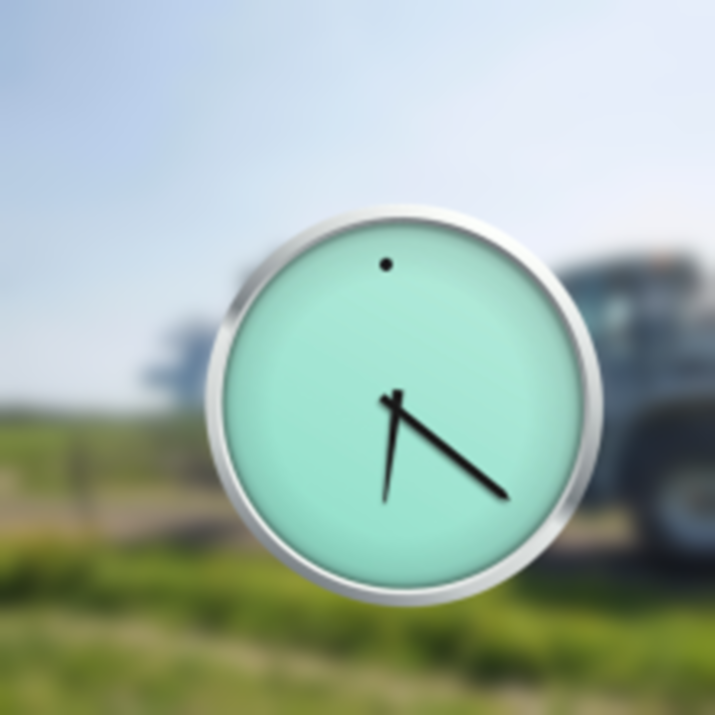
6.22
